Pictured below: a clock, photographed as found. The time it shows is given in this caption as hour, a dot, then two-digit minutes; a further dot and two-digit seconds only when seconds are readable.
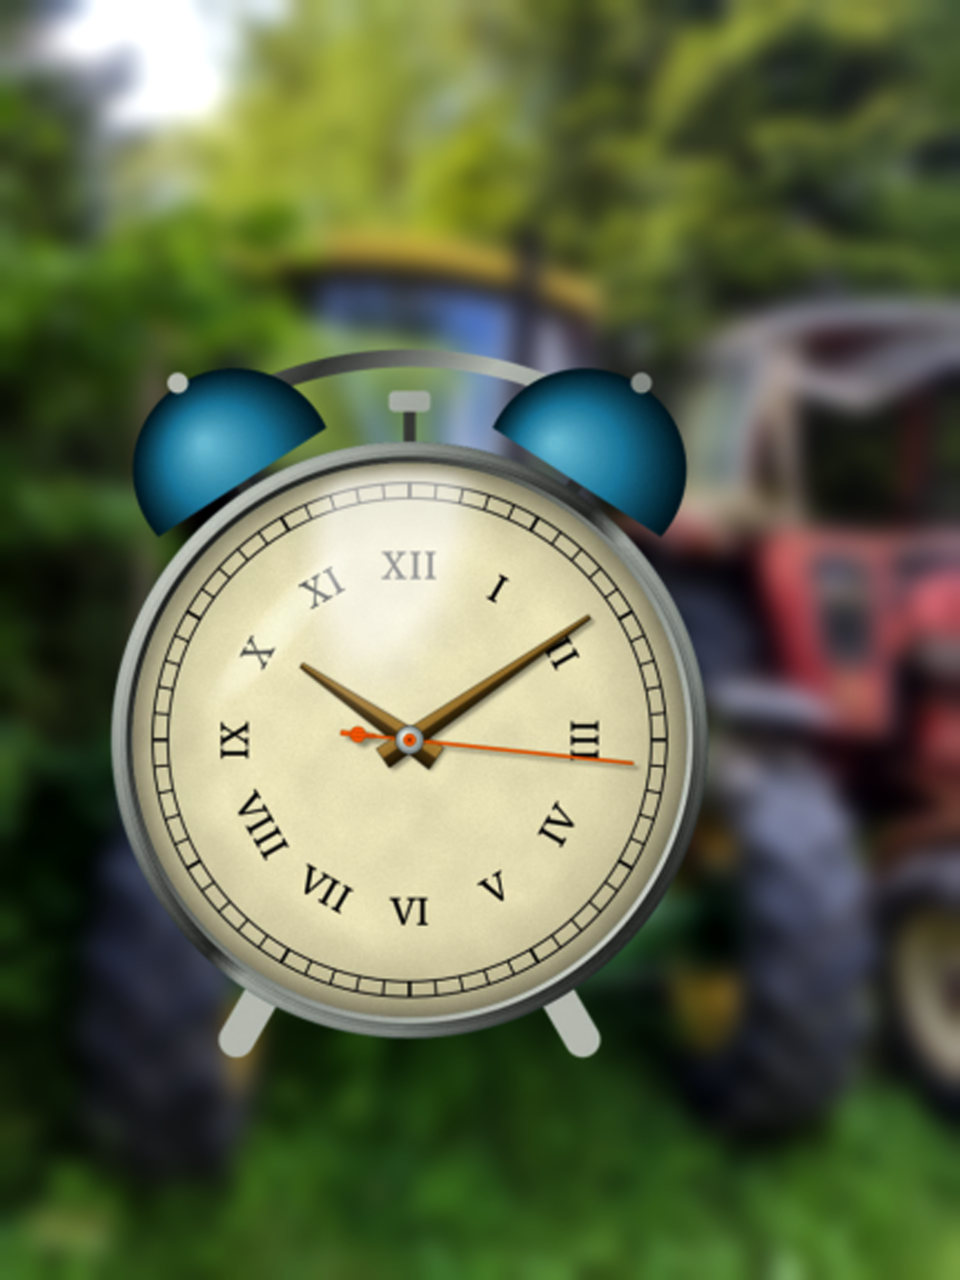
10.09.16
